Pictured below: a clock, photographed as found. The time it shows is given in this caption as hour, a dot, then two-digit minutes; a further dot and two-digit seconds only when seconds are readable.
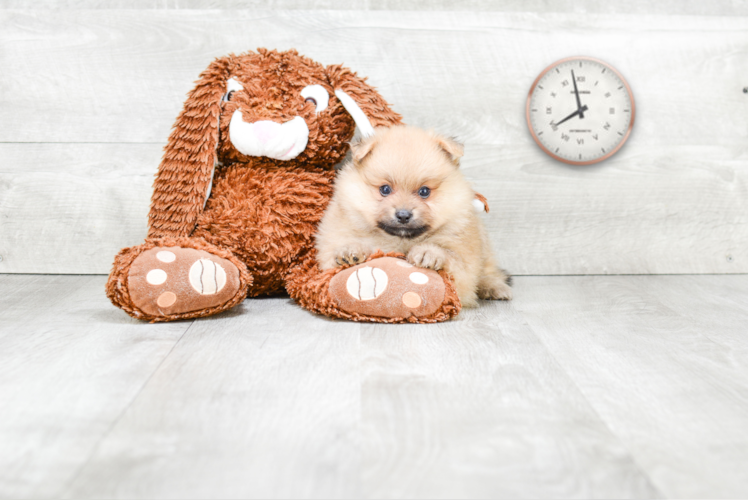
7.58
